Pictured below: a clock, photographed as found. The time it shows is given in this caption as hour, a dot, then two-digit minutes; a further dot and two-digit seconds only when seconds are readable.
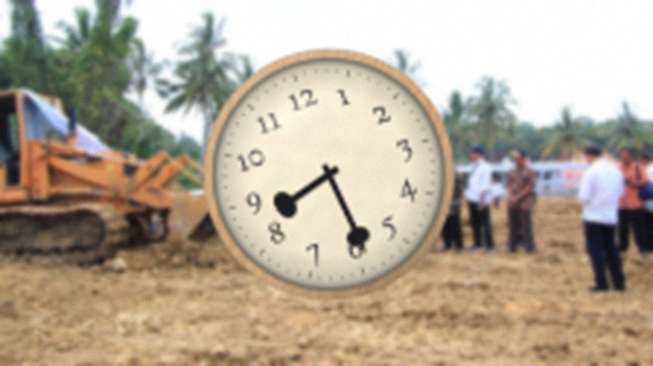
8.29
